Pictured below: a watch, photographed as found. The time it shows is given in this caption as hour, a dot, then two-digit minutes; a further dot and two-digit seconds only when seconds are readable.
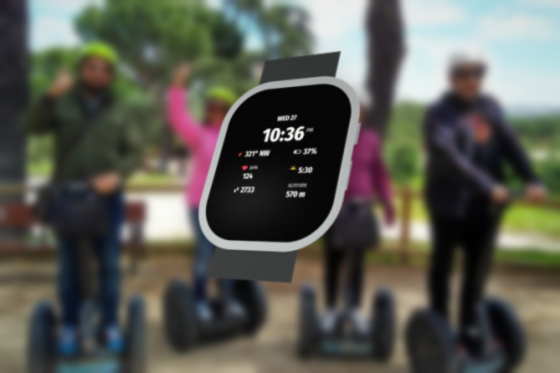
10.36
